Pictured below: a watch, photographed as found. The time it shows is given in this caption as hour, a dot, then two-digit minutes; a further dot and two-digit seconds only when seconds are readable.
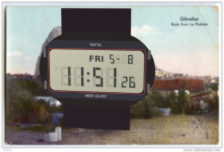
11.51.26
